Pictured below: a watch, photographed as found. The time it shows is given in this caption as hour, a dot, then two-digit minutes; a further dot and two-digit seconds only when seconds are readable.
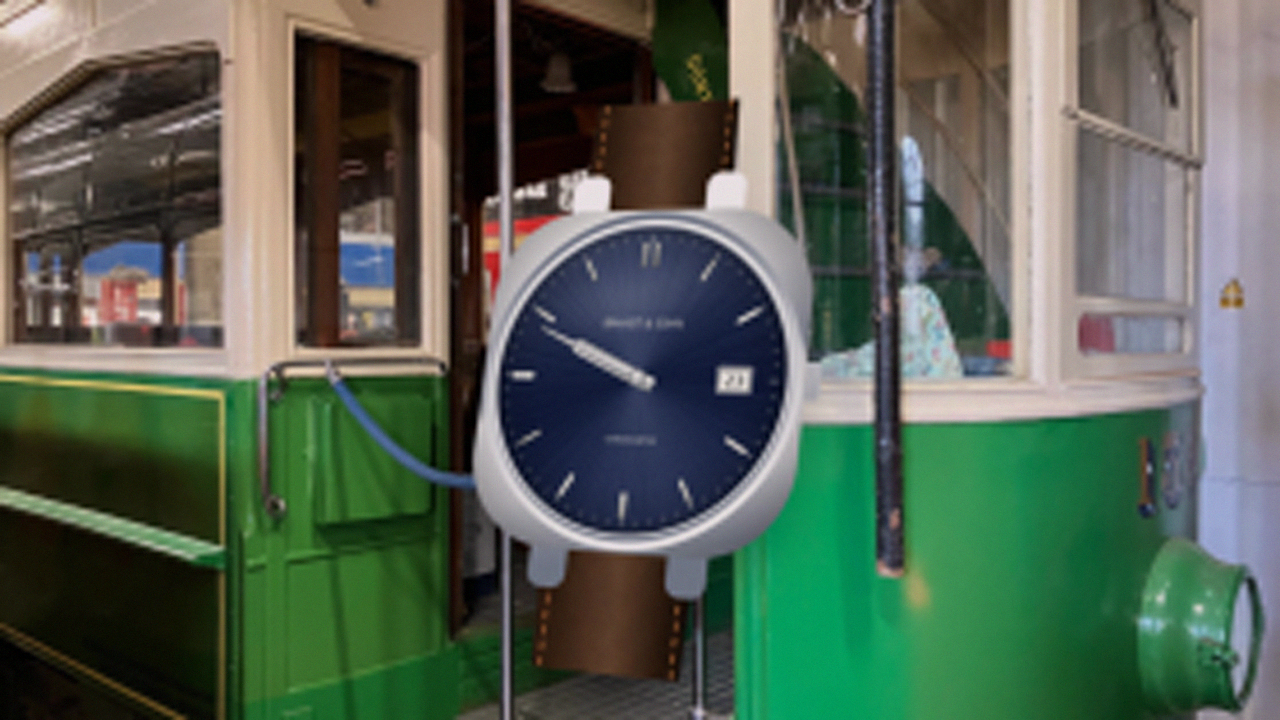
9.49
